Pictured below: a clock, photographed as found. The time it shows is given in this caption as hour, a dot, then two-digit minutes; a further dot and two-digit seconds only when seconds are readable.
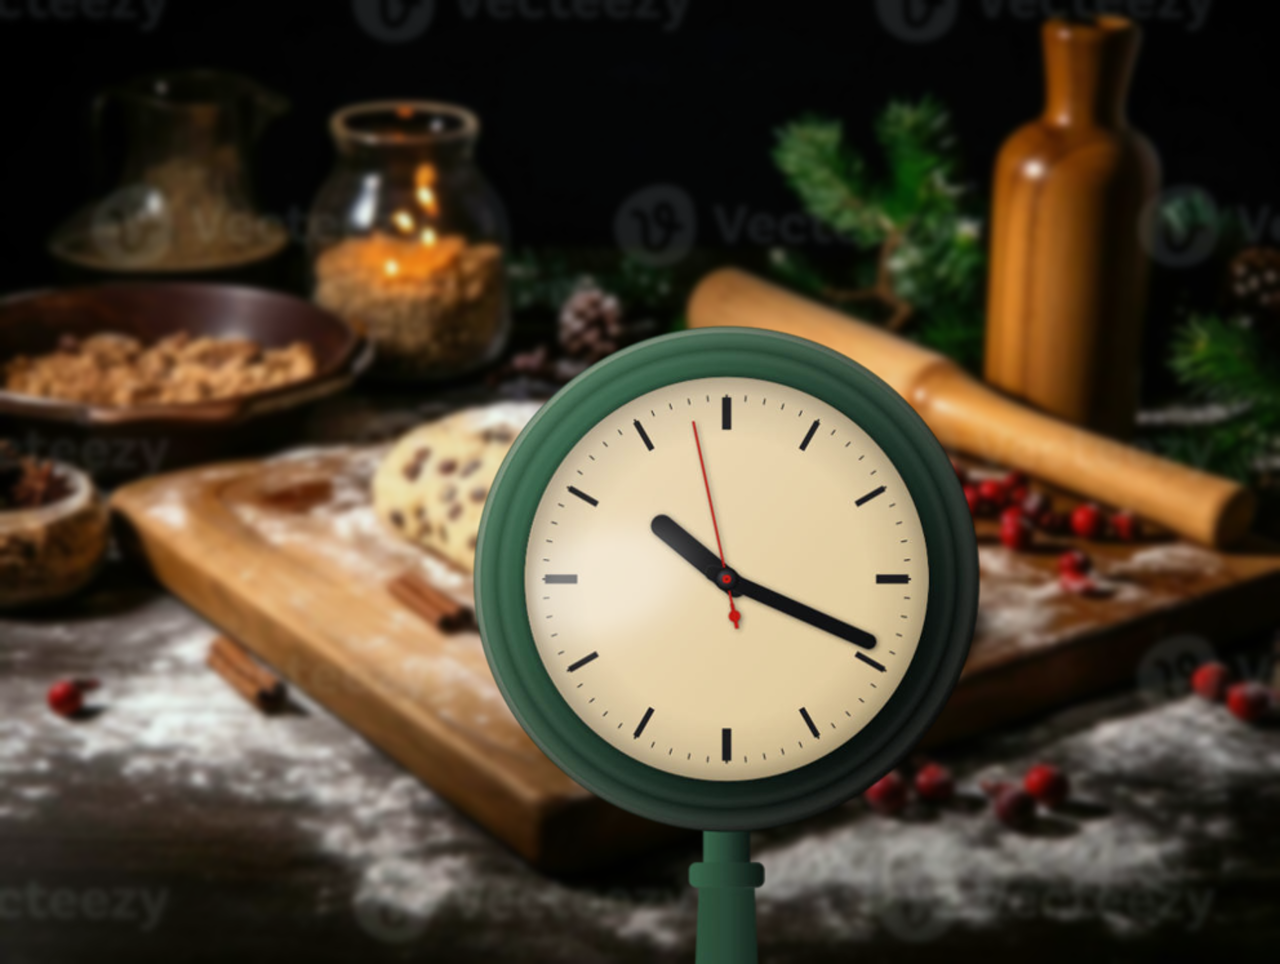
10.18.58
